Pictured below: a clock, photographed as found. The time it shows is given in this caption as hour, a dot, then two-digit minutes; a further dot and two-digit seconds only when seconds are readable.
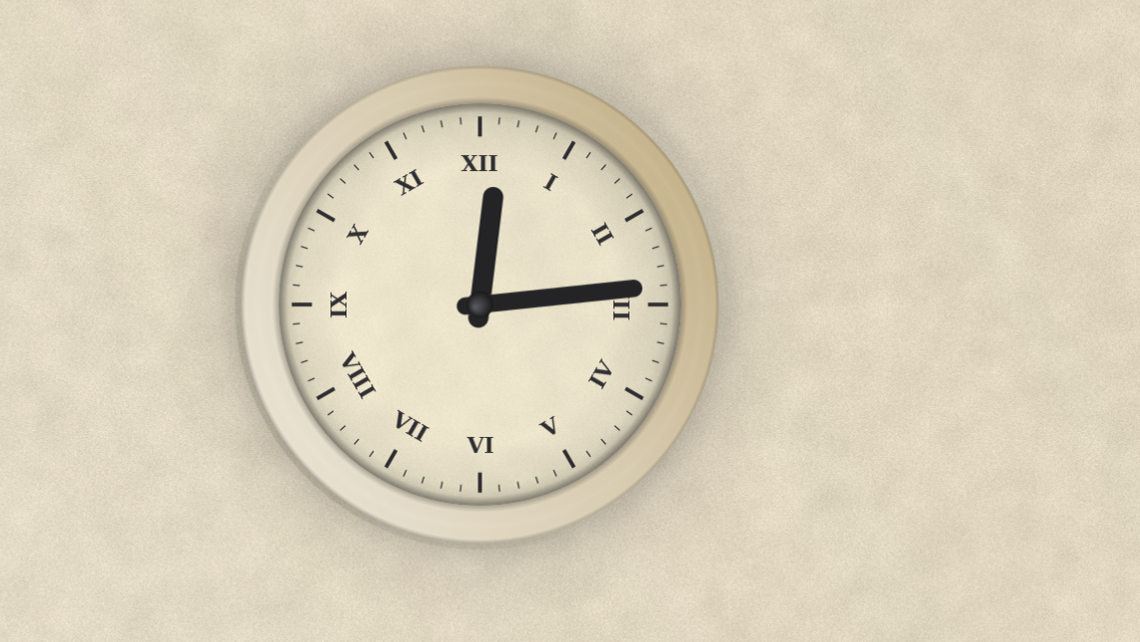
12.14
